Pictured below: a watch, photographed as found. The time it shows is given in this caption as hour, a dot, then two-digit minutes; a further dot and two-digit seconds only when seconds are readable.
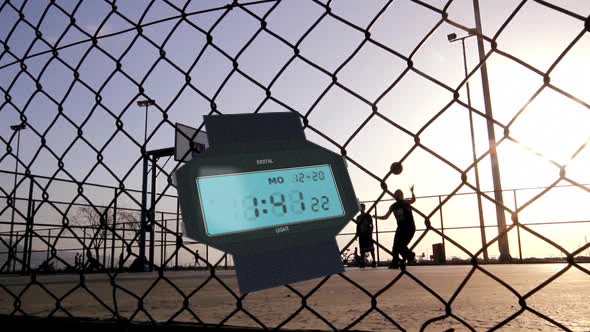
1.41.22
